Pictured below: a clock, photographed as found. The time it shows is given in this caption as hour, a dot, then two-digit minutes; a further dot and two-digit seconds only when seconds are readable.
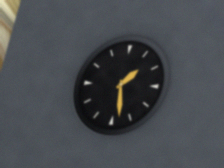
1.28
